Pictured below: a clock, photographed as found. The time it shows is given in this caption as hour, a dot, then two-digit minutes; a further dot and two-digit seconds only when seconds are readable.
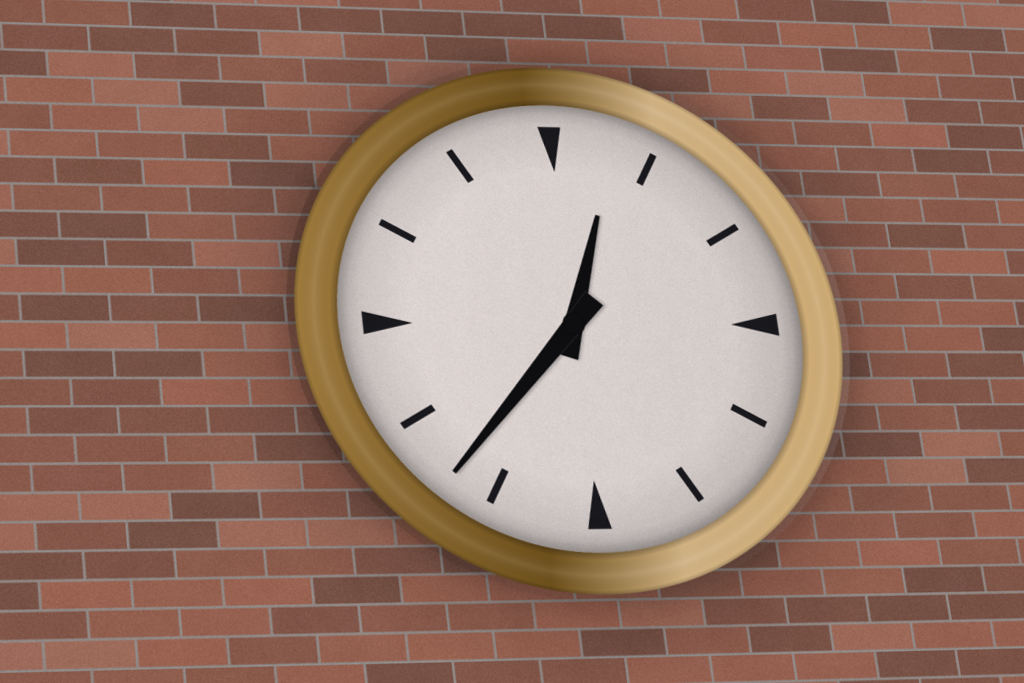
12.37
